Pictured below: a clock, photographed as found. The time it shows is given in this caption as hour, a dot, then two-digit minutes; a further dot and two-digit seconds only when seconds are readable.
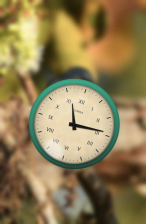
11.14
